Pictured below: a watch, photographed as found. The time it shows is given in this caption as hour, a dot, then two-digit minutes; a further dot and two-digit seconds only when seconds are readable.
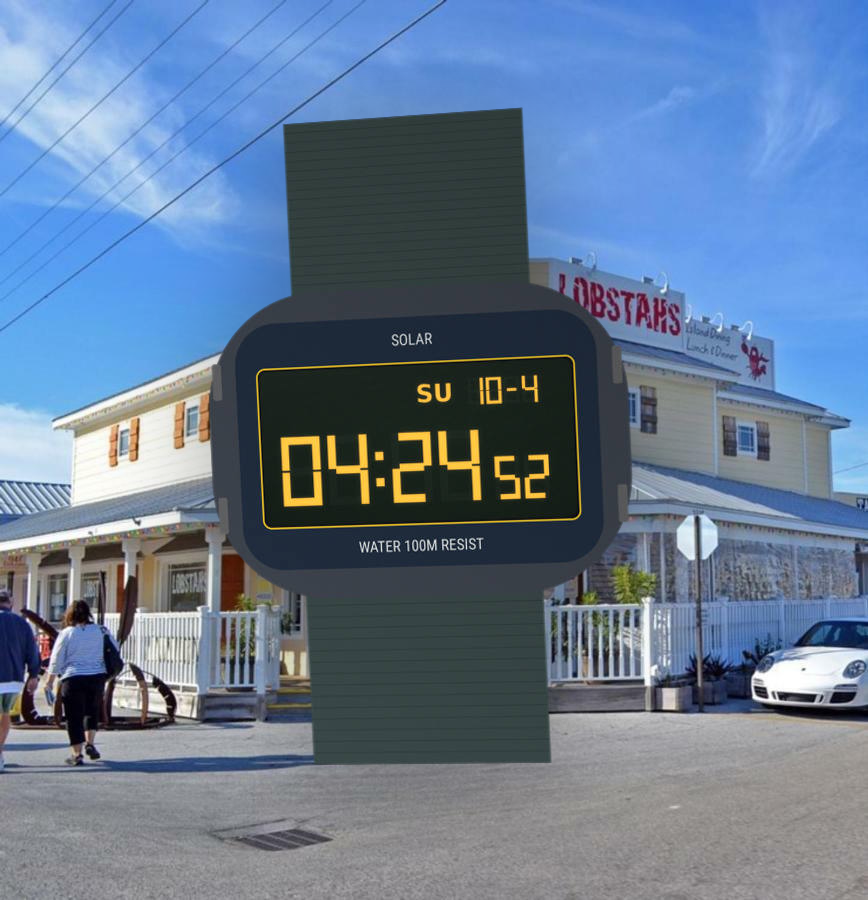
4.24.52
